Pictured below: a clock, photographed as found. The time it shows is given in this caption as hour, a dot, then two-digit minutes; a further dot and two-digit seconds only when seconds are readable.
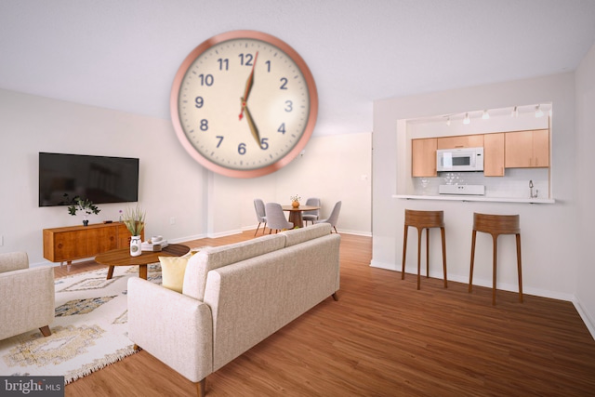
12.26.02
